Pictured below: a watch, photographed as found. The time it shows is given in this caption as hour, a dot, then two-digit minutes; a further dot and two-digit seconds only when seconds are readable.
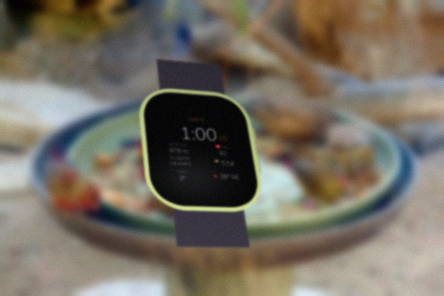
1.00
